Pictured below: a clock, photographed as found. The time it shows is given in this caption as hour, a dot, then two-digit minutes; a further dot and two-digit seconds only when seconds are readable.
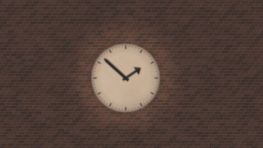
1.52
